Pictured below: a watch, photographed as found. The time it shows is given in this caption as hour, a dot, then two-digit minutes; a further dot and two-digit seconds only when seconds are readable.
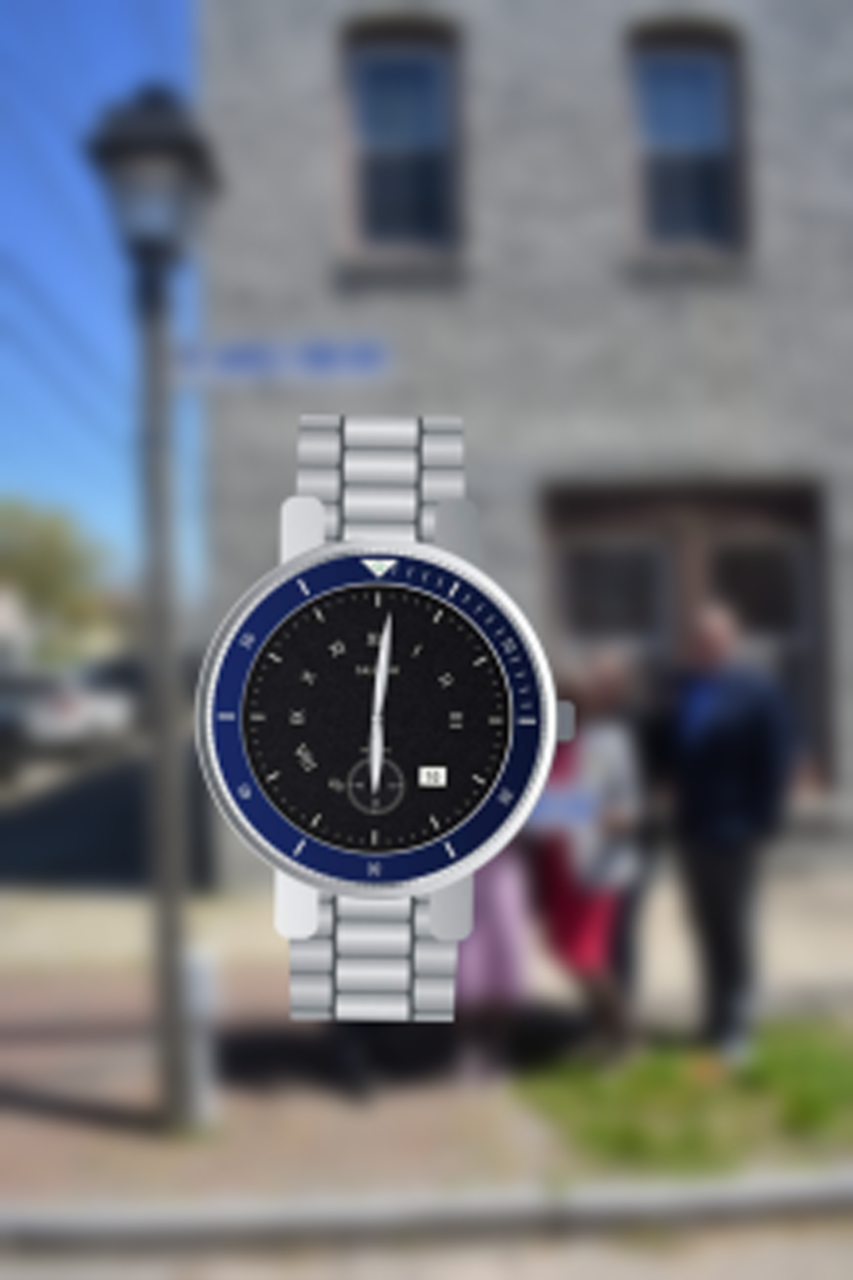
6.01
